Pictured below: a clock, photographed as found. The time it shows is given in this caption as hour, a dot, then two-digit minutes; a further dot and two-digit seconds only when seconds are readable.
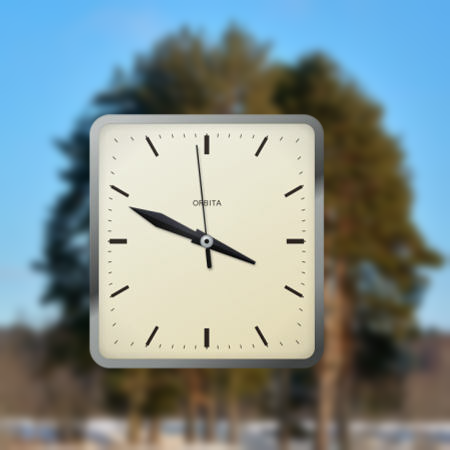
3.48.59
